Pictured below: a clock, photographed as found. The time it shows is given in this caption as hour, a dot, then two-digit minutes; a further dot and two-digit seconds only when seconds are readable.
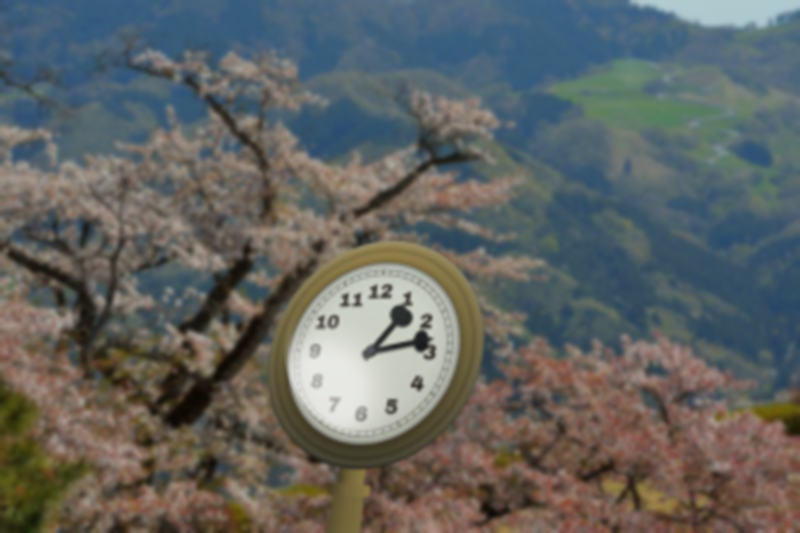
1.13
